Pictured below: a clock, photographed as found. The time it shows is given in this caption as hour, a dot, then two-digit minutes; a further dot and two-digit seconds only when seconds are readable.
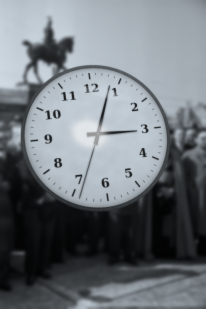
3.03.34
